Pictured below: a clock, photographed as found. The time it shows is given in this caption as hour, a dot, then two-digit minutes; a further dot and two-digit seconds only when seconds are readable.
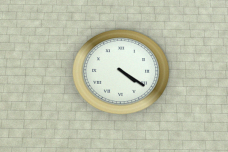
4.21
